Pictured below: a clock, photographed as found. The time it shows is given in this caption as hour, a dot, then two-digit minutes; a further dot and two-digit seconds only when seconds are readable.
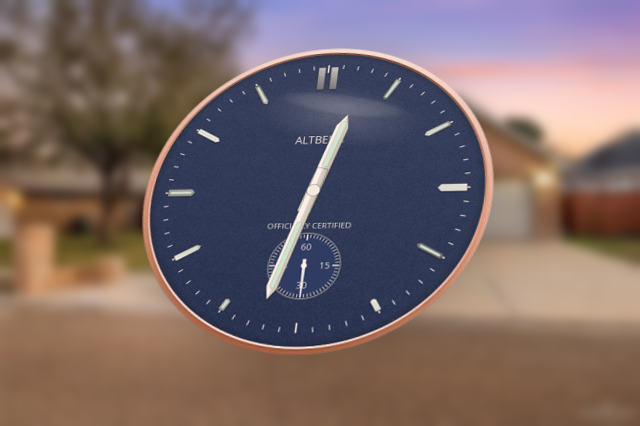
12.32.30
